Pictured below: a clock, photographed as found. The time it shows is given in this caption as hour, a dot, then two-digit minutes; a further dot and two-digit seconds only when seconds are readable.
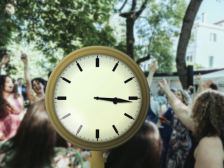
3.16
